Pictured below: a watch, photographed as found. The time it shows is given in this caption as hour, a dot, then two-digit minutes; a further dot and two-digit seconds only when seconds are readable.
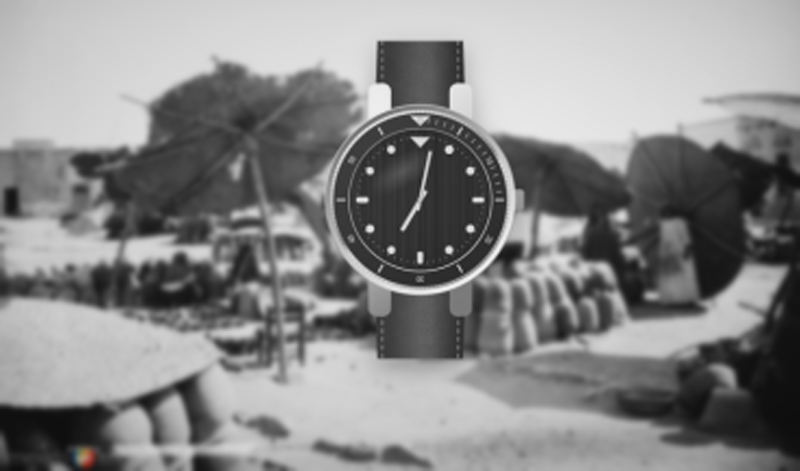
7.02
